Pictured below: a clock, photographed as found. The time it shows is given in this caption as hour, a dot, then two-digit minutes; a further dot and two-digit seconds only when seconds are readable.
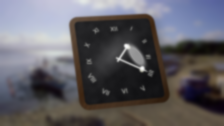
1.20
